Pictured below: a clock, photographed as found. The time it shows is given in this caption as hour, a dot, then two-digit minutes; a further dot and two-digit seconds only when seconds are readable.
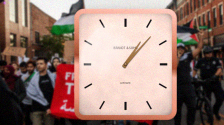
1.07
